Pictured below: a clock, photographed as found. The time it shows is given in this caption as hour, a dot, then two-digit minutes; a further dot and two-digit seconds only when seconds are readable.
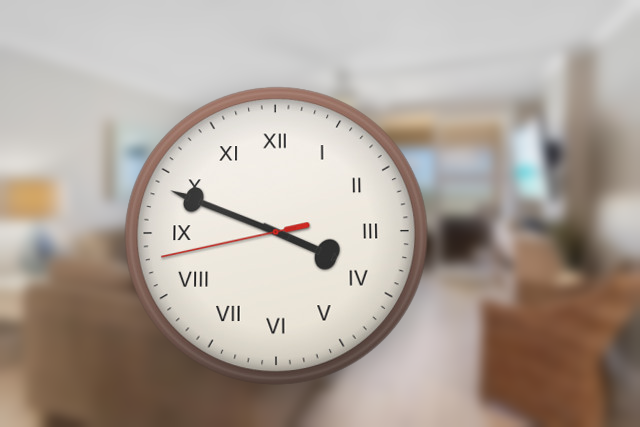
3.48.43
